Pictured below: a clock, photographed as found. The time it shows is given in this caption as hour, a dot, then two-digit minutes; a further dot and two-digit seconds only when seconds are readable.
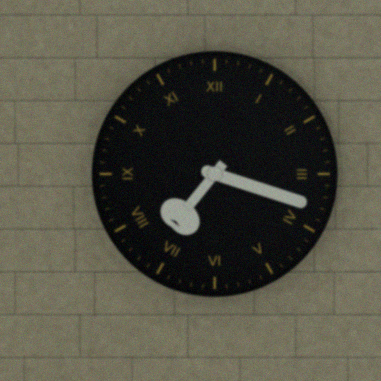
7.18
